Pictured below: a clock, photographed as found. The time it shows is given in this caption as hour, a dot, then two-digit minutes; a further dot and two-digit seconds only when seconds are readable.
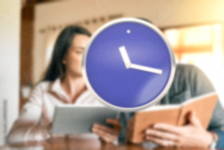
11.17
